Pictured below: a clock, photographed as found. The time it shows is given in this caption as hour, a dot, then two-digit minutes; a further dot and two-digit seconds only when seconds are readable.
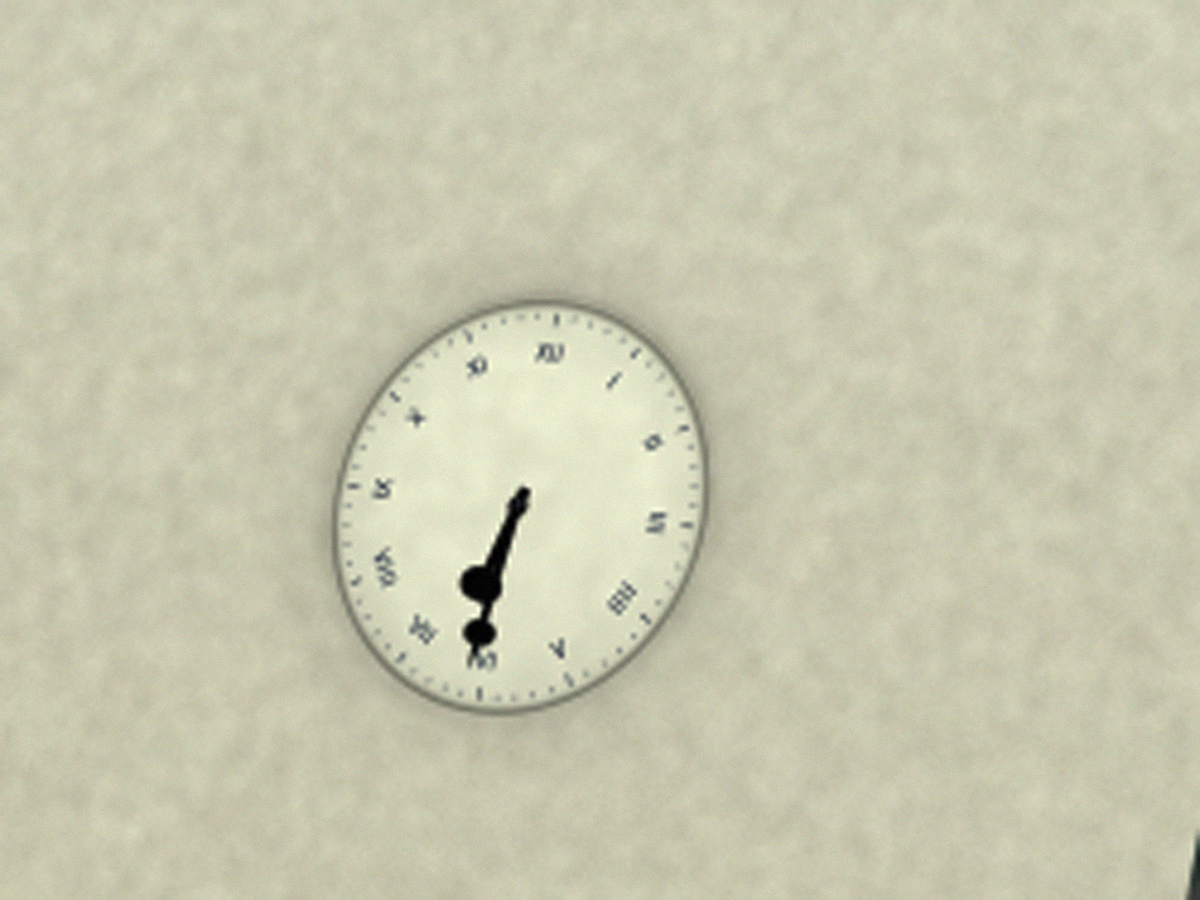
6.31
